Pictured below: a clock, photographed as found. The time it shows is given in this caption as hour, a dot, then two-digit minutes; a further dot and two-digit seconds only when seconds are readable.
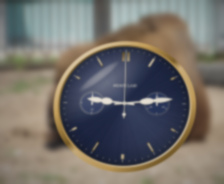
9.14
